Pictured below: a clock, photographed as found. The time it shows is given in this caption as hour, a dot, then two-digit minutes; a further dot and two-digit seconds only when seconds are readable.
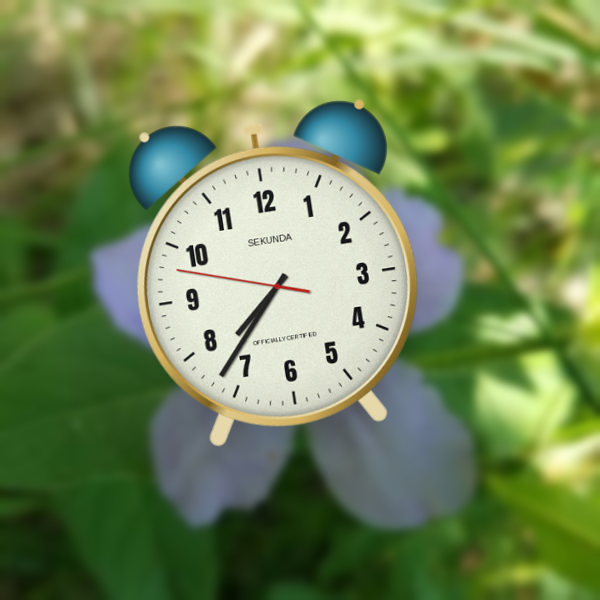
7.36.48
